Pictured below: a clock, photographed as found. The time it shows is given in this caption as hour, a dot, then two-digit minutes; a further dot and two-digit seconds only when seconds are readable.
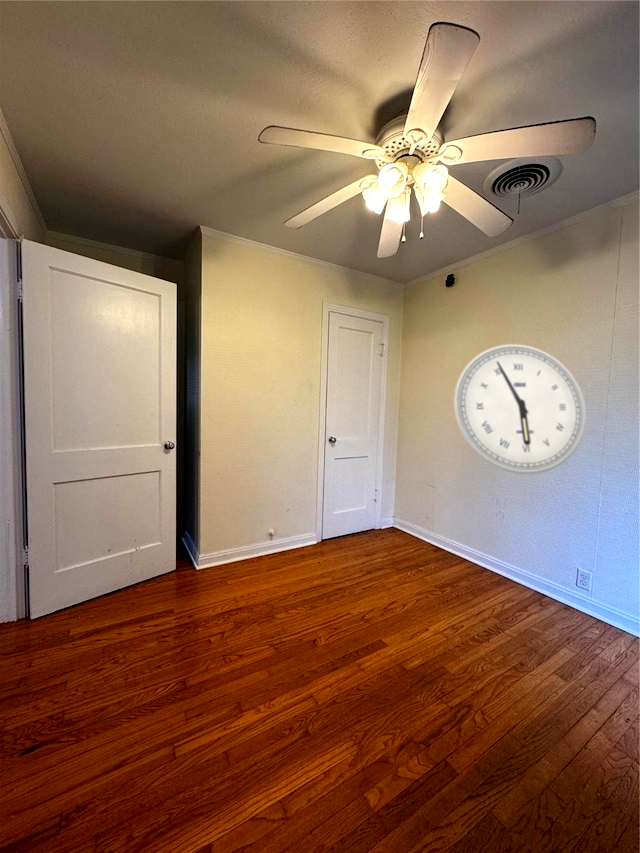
5.56
